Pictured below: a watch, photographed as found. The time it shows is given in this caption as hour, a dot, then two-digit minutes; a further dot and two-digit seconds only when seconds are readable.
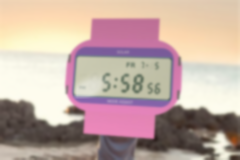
5.58
